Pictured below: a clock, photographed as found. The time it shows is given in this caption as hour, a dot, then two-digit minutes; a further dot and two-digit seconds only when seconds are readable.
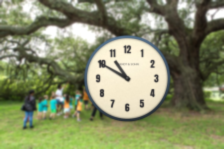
10.50
